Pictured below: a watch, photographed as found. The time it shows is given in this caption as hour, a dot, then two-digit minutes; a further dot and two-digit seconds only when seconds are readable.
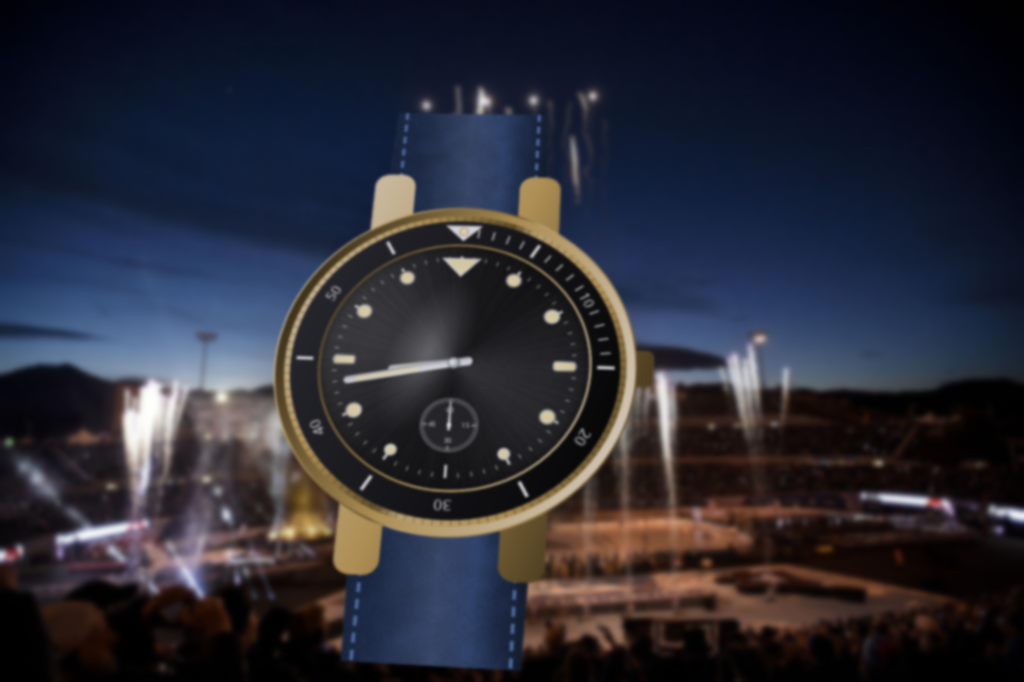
8.43
